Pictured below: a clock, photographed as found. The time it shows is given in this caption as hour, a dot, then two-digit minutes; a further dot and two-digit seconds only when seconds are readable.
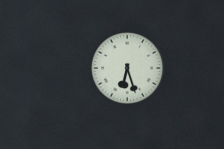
6.27
